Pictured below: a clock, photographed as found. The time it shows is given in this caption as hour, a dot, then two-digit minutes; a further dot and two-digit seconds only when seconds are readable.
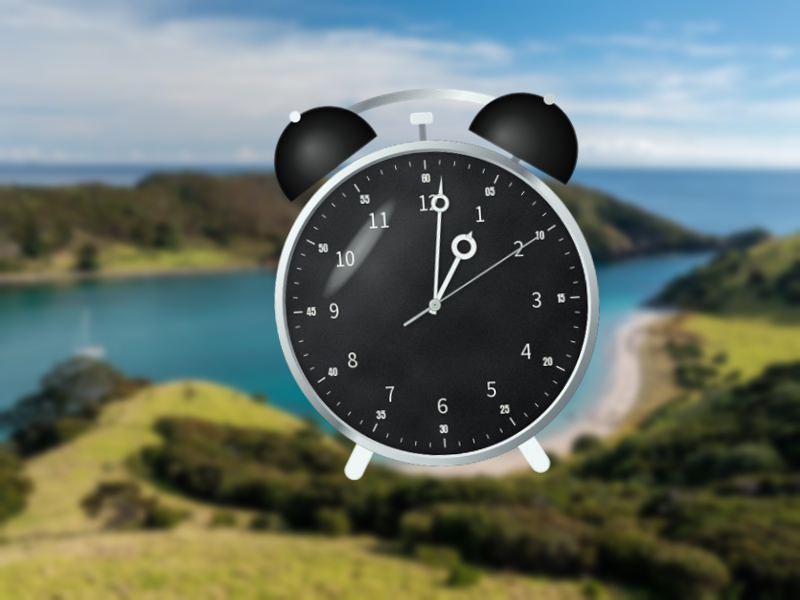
1.01.10
